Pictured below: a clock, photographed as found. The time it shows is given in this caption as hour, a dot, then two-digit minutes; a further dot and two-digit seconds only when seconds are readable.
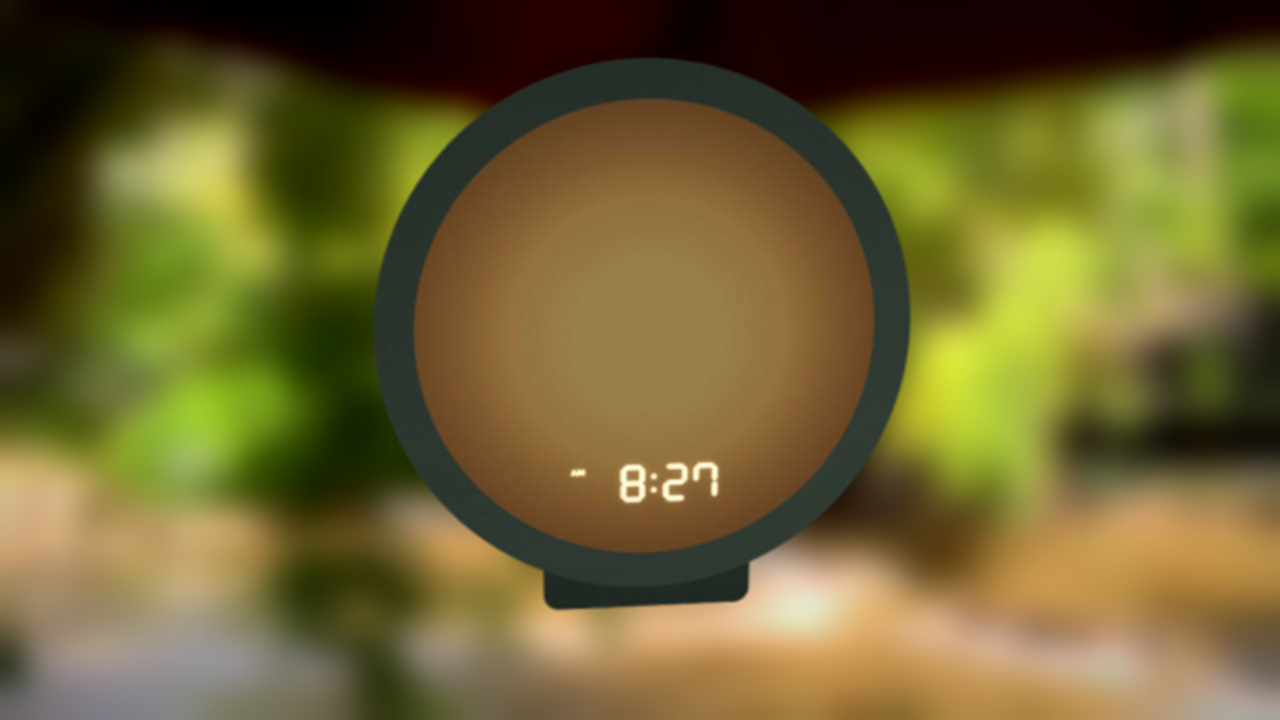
8.27
